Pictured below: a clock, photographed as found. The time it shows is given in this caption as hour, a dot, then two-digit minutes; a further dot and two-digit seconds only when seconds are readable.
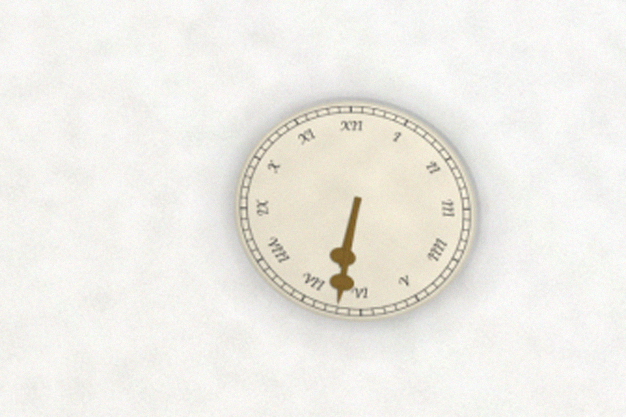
6.32
